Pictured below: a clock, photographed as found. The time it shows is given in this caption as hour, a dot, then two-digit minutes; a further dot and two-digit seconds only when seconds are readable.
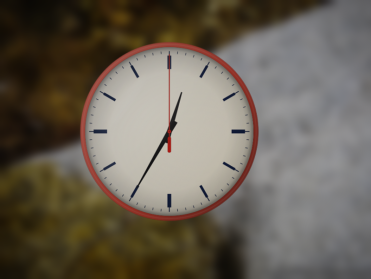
12.35.00
